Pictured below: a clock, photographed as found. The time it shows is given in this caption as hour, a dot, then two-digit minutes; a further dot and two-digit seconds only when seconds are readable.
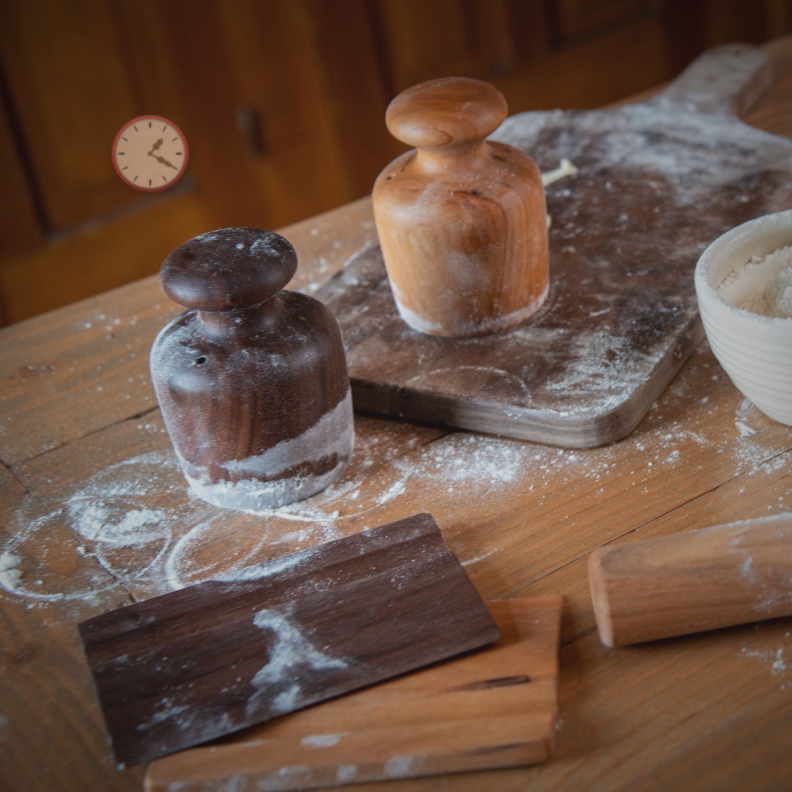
1.20
